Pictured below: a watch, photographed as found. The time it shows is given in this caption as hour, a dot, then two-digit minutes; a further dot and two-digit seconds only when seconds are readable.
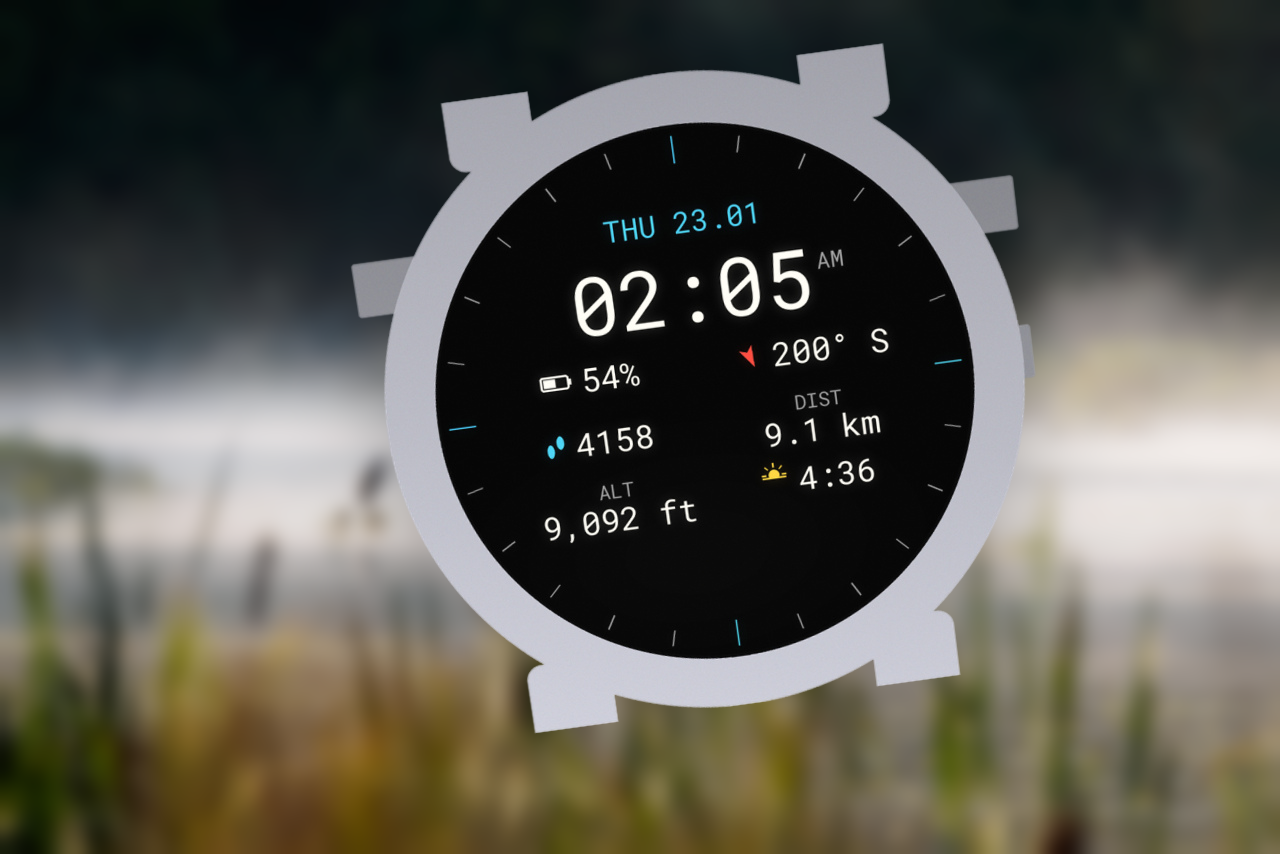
2.05
